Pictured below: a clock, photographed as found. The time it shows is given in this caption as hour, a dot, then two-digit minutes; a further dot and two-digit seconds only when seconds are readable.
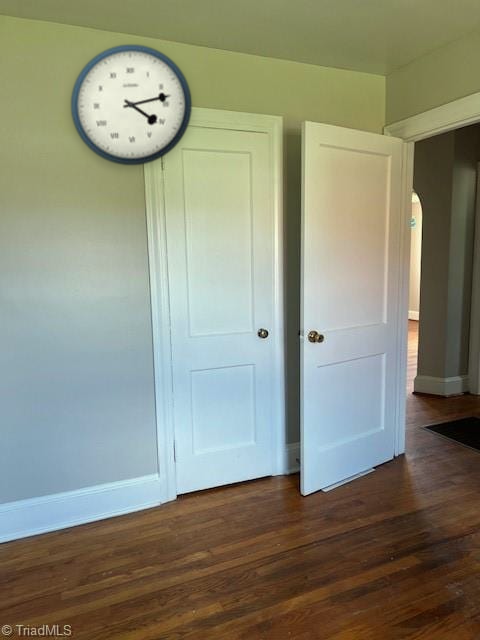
4.13
